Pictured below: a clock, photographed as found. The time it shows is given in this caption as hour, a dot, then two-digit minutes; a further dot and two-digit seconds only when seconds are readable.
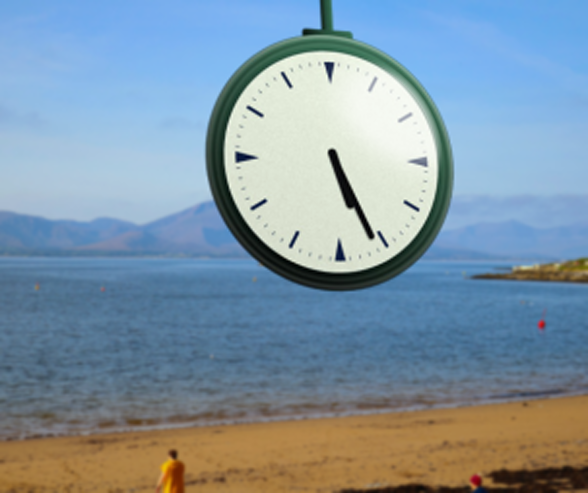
5.26
